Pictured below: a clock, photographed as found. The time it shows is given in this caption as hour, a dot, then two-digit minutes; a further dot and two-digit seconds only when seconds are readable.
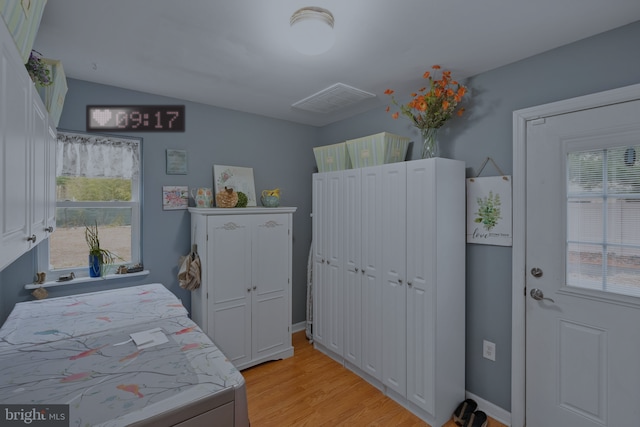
9.17
